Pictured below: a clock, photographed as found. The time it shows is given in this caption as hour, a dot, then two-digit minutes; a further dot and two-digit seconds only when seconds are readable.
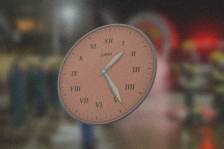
1.24
